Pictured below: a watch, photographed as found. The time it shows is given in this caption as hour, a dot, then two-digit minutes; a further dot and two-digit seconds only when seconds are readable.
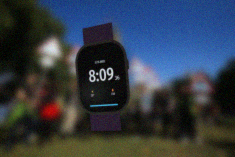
8.09
